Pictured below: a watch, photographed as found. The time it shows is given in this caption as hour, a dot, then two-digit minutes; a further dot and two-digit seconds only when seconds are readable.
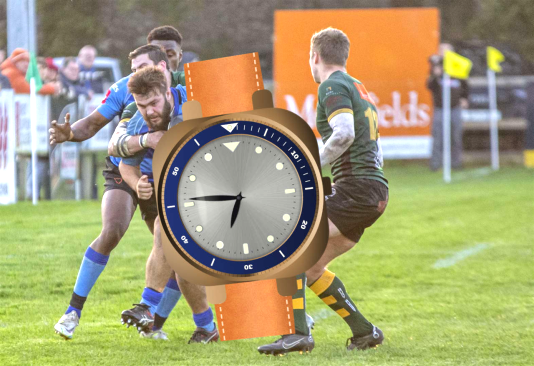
6.46
